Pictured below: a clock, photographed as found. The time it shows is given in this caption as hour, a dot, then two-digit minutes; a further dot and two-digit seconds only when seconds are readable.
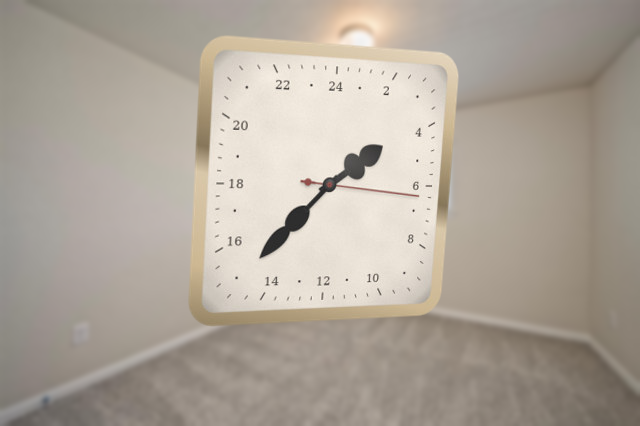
3.37.16
